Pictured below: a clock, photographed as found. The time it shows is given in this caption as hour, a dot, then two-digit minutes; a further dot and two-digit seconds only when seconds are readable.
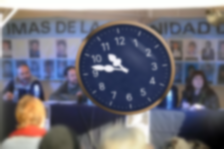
10.47
